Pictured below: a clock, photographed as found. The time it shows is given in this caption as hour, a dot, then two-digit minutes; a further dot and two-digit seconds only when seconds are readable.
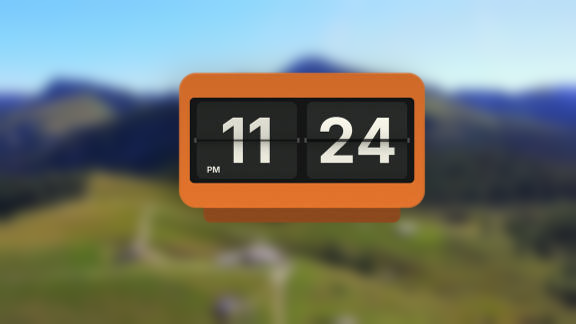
11.24
